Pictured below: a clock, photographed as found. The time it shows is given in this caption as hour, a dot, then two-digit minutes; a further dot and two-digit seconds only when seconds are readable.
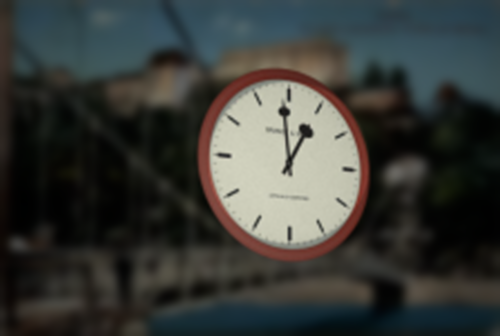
12.59
